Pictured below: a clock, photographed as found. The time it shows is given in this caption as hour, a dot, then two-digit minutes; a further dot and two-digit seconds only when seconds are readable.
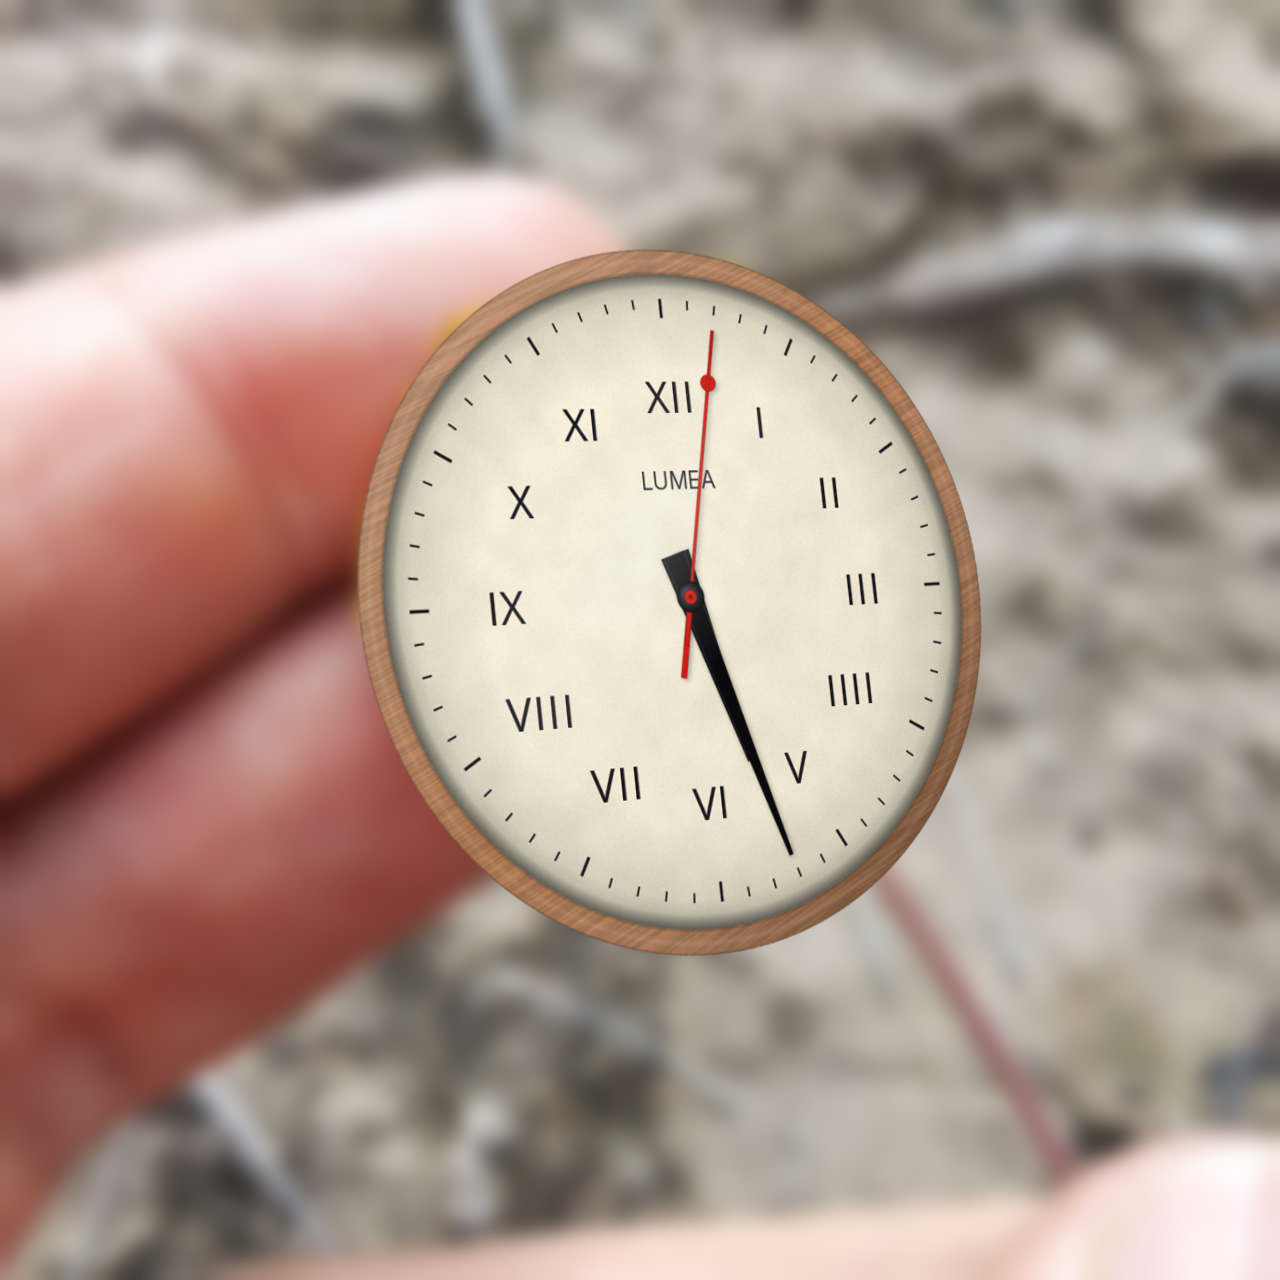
5.27.02
